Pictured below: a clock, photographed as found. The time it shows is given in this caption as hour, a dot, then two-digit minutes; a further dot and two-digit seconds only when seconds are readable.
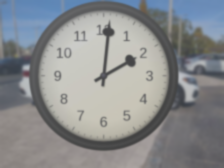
2.01
